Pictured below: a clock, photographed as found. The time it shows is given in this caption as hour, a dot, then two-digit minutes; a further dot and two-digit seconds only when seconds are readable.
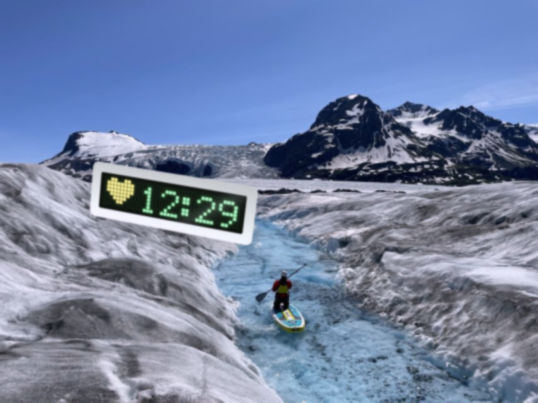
12.29
